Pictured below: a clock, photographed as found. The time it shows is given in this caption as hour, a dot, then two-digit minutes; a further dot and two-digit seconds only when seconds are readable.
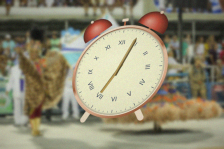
7.04
